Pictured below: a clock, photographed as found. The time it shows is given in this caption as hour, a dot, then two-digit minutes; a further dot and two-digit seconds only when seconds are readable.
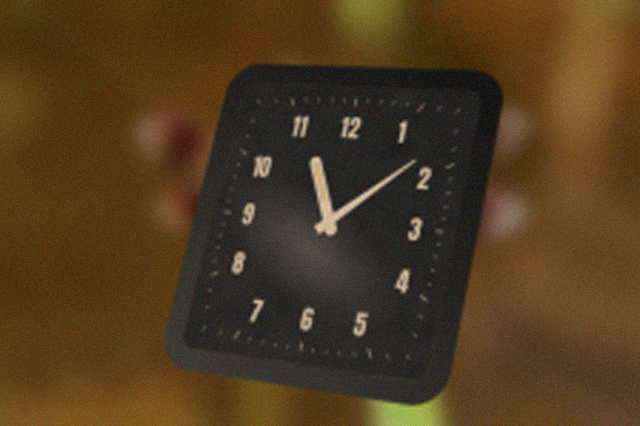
11.08
